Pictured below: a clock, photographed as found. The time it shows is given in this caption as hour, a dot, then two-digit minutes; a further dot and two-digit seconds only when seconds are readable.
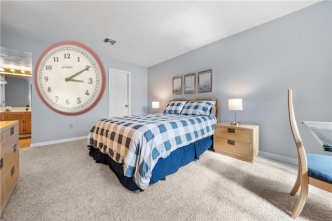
3.10
